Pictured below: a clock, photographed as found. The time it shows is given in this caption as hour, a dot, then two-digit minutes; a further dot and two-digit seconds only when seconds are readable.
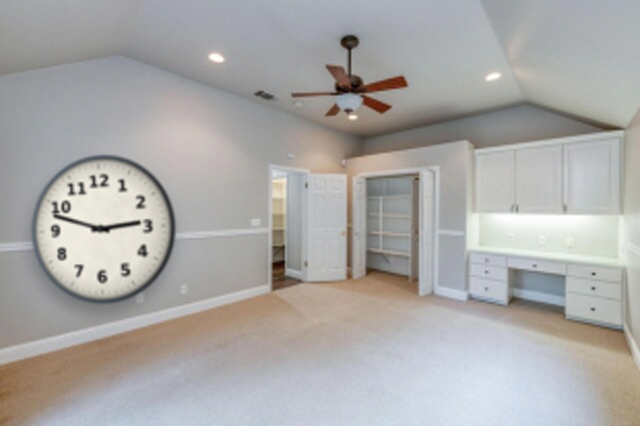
2.48
